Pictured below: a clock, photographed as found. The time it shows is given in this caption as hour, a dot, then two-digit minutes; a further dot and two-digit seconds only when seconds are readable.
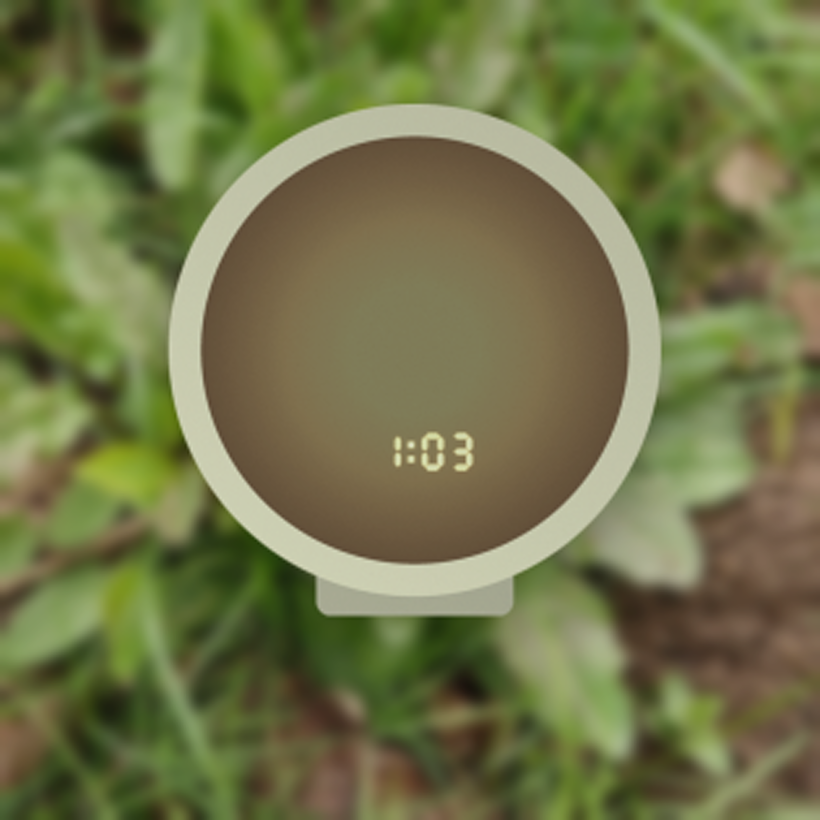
1.03
